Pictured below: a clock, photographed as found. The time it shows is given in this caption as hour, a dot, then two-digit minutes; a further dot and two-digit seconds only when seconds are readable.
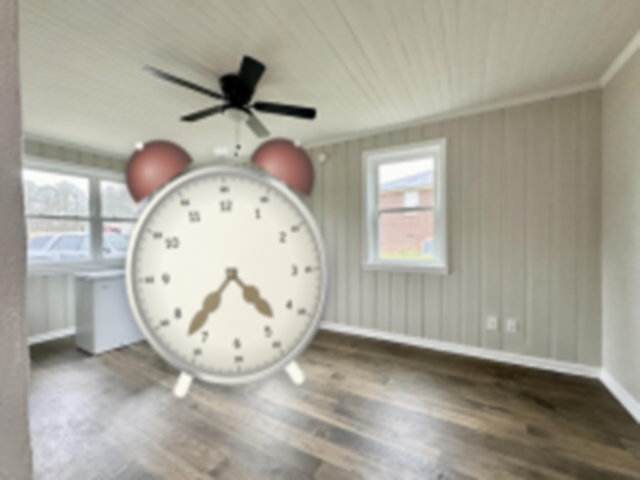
4.37
